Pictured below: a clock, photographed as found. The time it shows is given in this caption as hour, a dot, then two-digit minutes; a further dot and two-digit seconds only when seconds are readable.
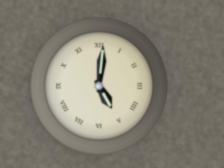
5.01
